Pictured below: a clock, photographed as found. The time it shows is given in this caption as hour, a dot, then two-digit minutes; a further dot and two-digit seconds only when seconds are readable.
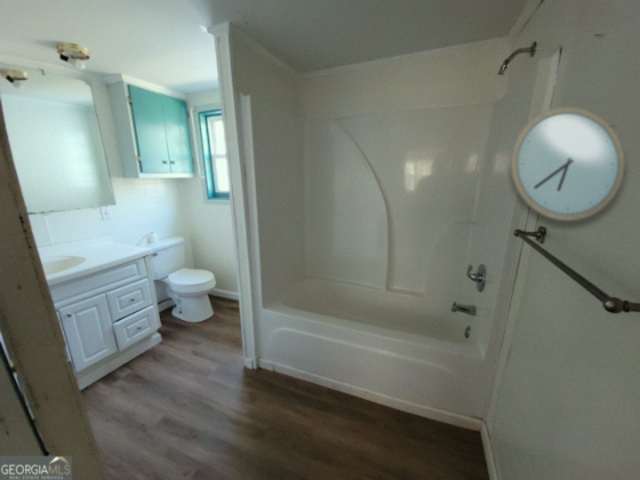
6.39
